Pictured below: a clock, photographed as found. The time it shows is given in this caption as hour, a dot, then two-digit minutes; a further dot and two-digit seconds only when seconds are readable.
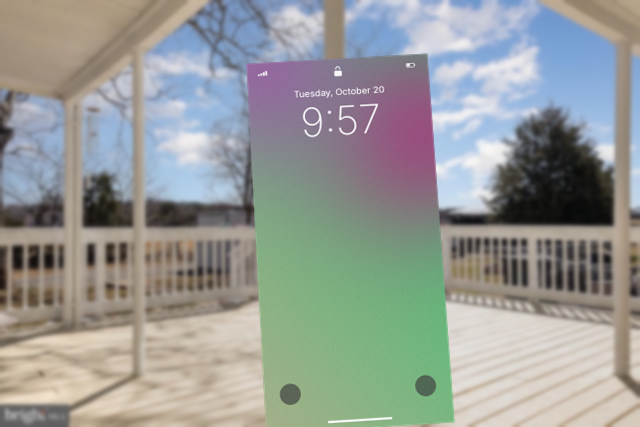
9.57
